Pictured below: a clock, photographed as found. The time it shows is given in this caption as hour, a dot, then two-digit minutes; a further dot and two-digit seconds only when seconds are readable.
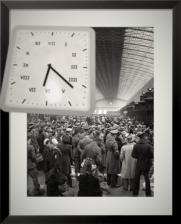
6.22
